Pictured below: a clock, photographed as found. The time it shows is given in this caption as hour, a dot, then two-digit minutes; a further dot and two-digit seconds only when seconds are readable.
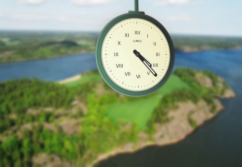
4.23
